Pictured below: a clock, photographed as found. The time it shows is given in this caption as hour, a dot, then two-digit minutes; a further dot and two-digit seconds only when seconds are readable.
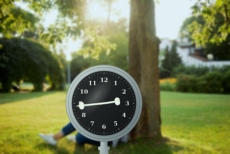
2.44
